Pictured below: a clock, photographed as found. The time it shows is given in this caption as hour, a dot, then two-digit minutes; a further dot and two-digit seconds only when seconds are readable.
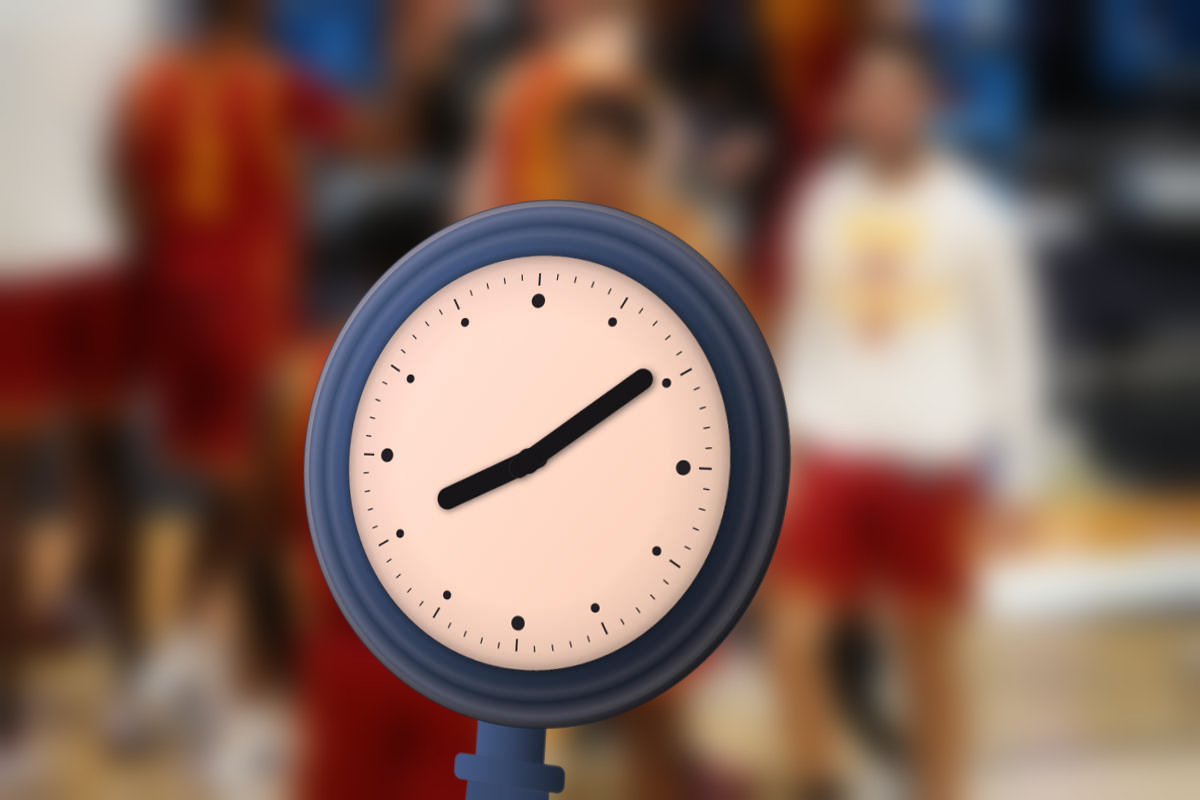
8.09
